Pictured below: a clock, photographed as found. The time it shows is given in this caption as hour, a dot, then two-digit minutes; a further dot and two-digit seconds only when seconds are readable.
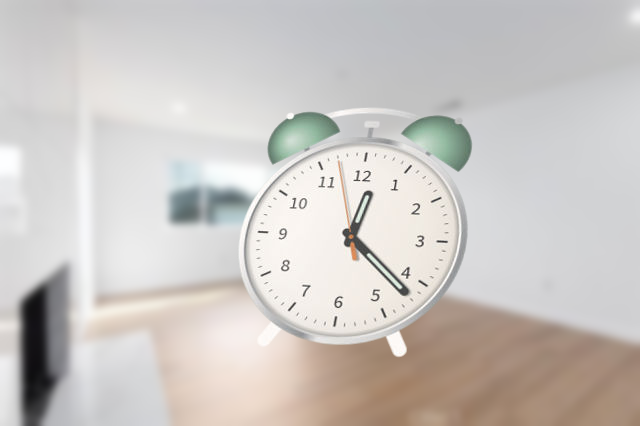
12.21.57
